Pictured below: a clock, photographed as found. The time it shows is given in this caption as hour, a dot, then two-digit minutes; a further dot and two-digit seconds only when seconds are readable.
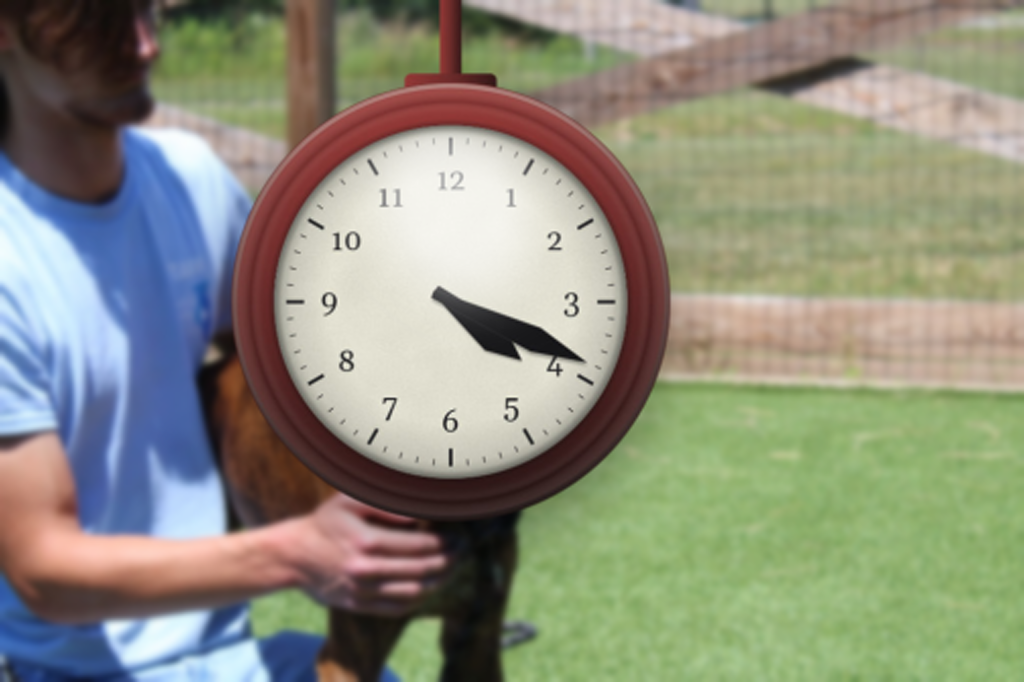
4.19
